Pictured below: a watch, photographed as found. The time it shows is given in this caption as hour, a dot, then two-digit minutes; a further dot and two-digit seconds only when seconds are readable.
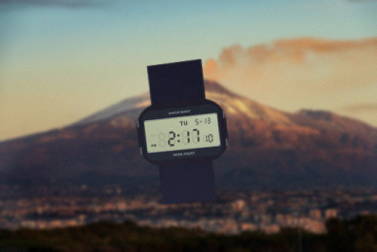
2.17.10
